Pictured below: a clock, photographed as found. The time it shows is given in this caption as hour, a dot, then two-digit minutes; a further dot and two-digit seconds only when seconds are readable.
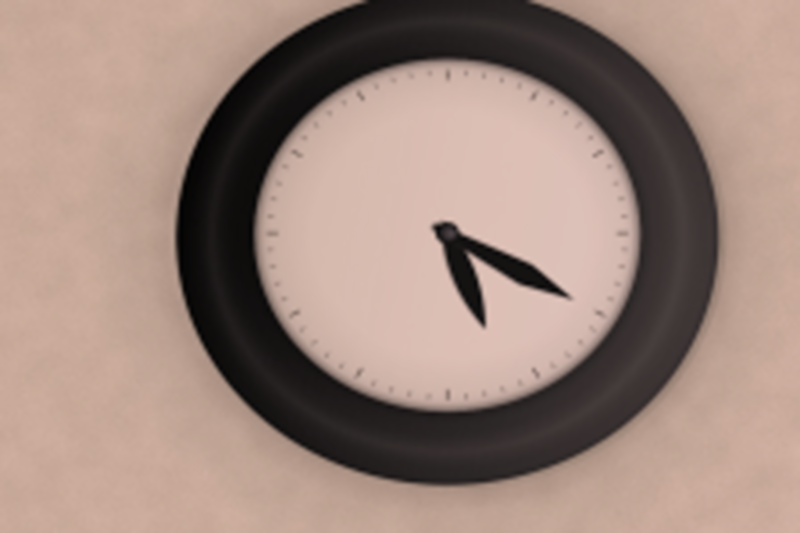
5.20
